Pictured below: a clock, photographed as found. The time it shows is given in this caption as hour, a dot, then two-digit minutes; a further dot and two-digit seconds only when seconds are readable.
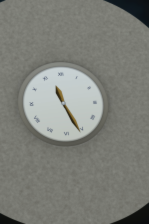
11.26
